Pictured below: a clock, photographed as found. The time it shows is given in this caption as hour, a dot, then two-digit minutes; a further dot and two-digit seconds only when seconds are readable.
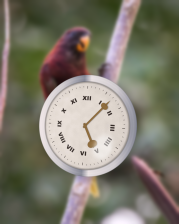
5.07
